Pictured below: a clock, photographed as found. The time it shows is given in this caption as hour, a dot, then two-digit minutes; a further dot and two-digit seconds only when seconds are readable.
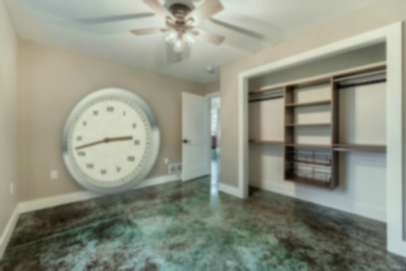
2.42
